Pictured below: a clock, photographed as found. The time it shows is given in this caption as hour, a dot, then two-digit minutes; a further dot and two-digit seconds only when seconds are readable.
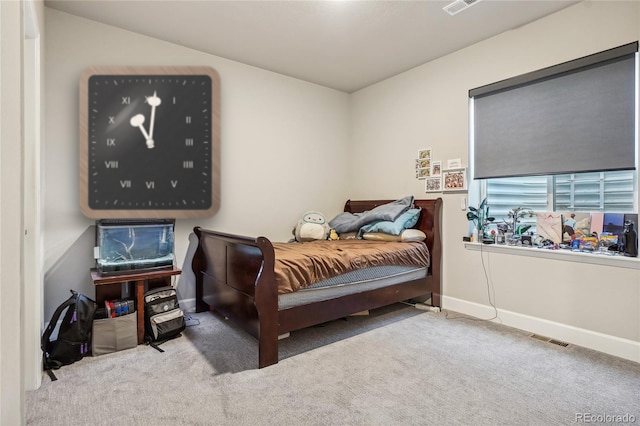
11.01
